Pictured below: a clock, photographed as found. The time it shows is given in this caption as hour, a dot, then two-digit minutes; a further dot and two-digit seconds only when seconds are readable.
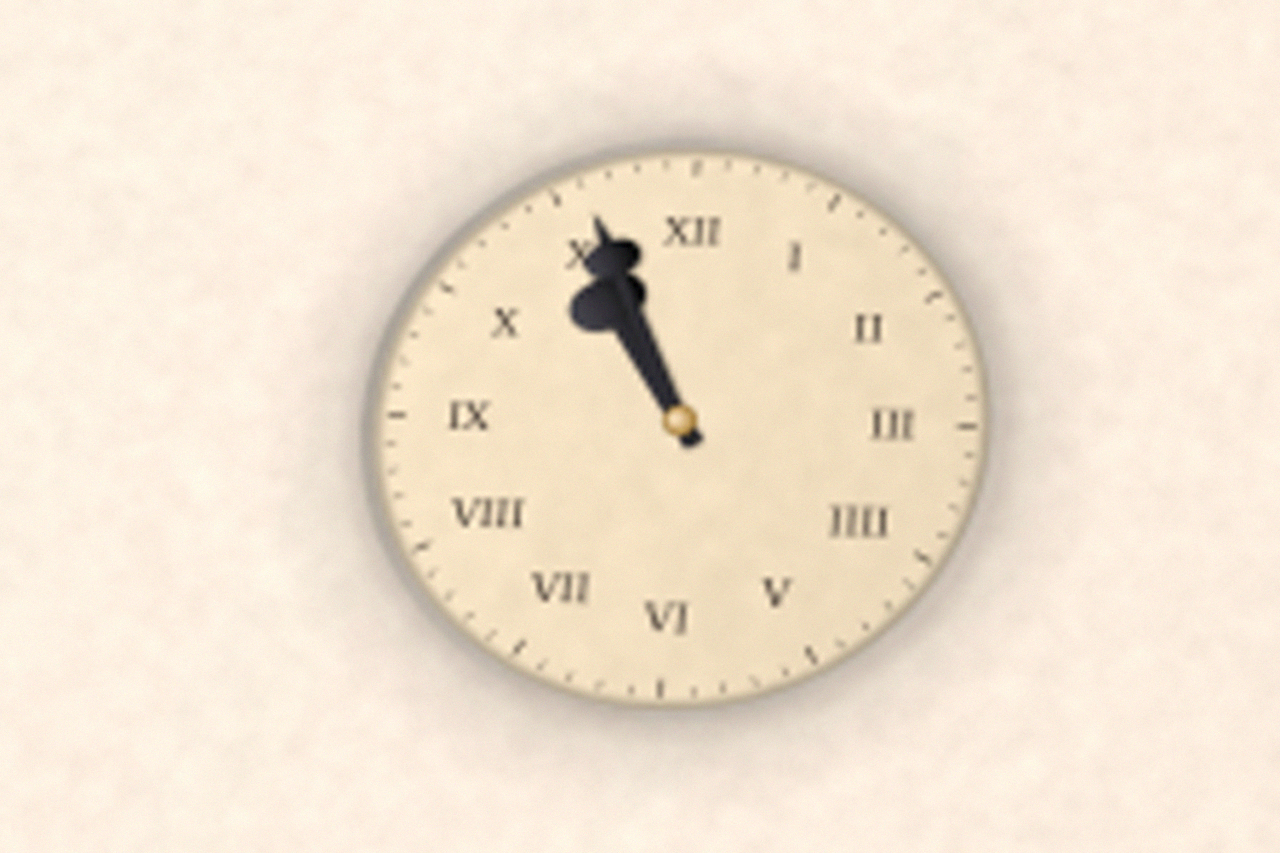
10.56
